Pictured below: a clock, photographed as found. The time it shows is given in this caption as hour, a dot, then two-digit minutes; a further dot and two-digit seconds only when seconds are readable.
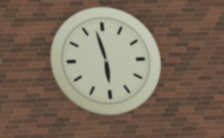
5.58
